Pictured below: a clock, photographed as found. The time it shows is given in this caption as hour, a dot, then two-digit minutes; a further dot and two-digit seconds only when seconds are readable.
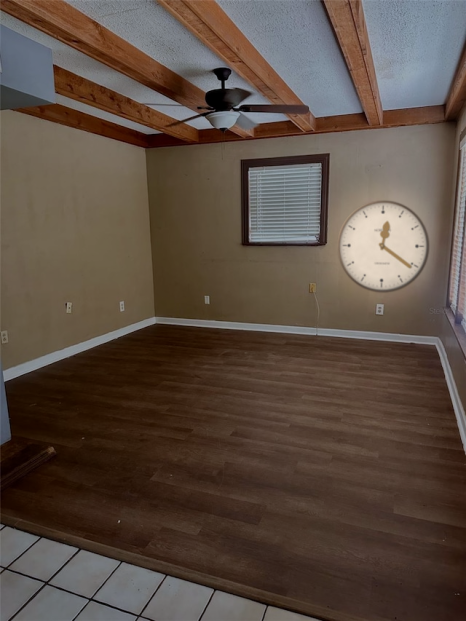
12.21
